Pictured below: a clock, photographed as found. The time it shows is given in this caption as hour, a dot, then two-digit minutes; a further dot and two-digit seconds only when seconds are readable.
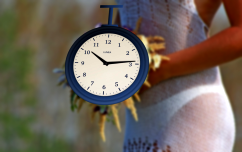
10.14
